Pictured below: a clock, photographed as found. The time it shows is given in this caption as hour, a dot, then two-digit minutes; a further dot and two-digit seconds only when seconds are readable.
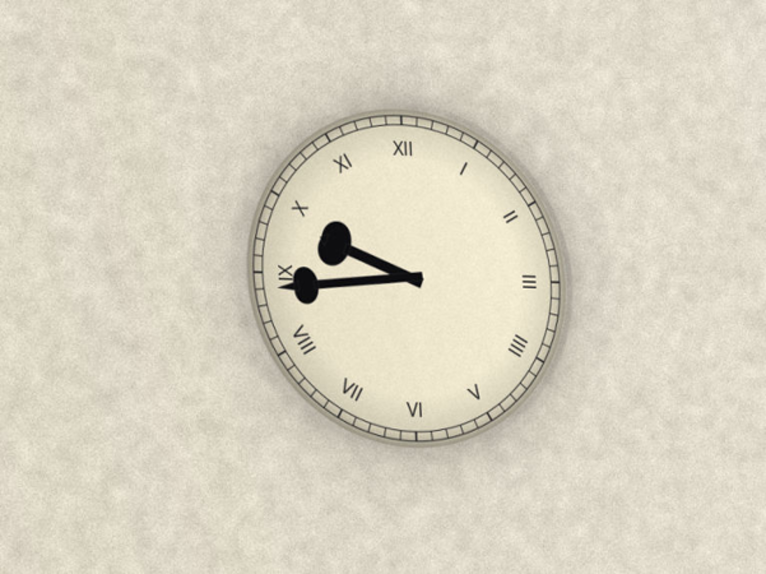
9.44
